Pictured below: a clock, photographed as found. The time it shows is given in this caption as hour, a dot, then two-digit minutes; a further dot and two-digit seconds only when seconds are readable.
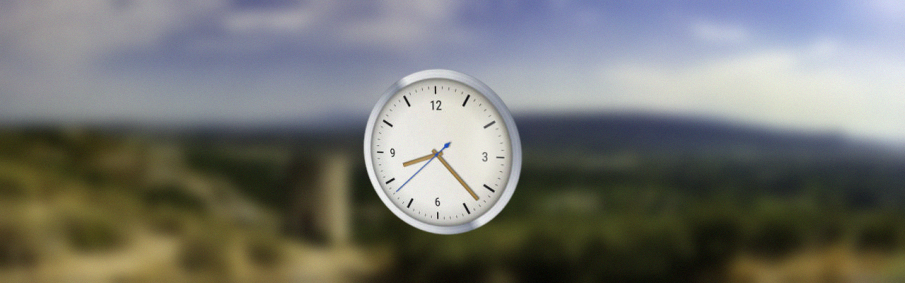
8.22.38
